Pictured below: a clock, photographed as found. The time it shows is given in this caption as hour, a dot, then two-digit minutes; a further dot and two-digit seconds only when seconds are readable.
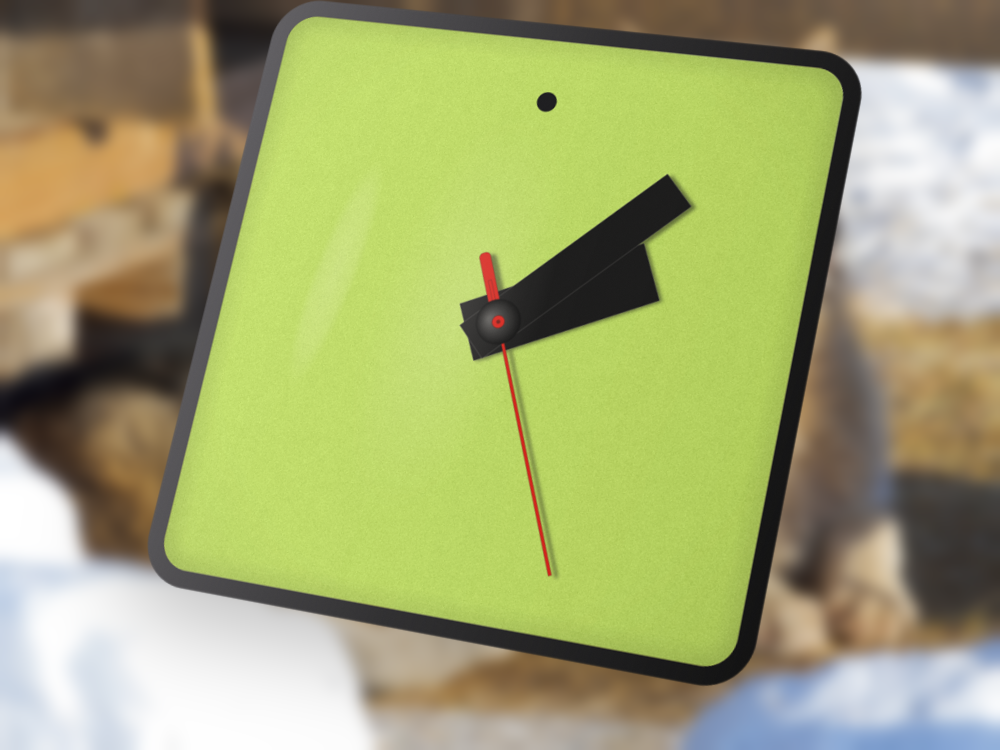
2.07.26
